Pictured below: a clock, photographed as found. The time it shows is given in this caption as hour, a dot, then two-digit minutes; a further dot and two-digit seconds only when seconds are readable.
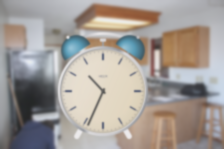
10.34
